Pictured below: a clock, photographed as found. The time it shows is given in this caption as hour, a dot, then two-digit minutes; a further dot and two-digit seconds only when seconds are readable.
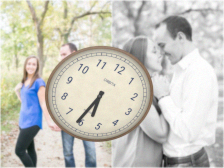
5.31
